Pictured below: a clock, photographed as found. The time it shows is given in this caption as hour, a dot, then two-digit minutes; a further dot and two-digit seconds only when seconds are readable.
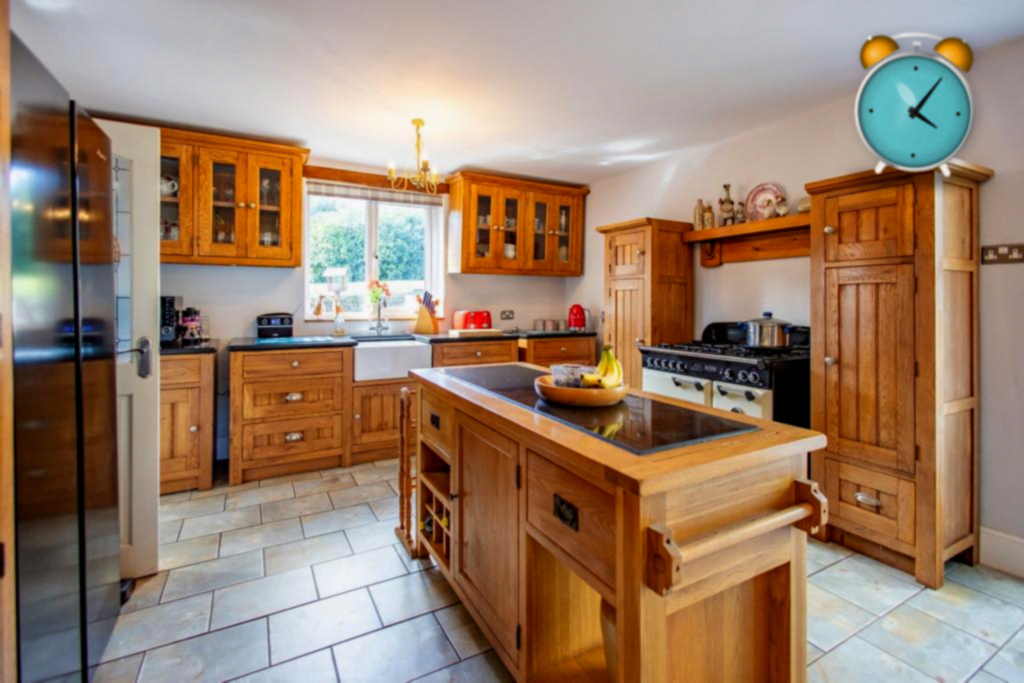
4.06
